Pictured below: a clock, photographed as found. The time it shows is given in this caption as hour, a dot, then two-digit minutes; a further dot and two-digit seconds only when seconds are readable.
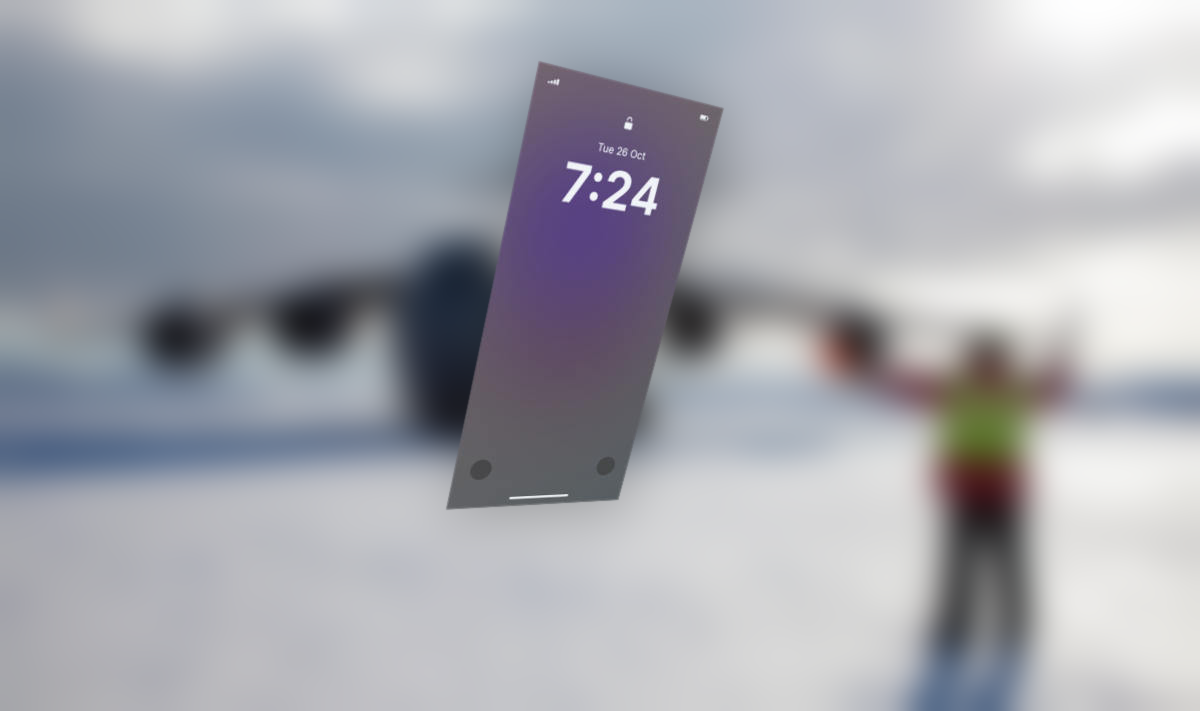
7.24
